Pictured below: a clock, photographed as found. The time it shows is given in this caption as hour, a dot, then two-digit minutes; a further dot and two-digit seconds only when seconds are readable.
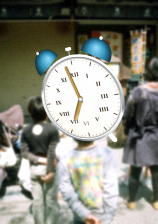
6.58
